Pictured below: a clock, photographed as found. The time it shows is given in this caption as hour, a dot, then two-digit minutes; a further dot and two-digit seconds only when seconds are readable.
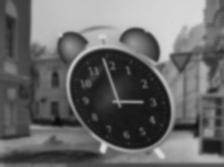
2.59
